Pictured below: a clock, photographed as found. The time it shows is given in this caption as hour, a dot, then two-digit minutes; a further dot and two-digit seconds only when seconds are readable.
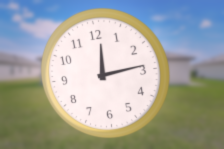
12.14
